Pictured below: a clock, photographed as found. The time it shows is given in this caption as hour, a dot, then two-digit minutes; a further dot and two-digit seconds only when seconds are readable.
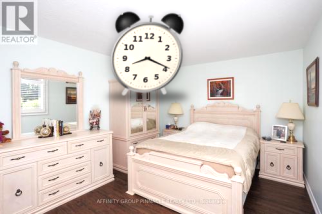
8.19
